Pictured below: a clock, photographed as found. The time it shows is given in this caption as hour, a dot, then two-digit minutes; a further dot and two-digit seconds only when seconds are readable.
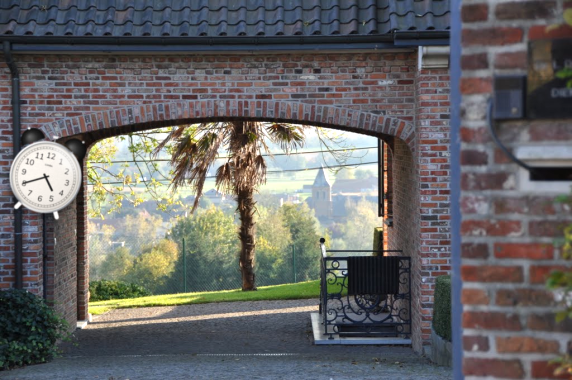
4.40
